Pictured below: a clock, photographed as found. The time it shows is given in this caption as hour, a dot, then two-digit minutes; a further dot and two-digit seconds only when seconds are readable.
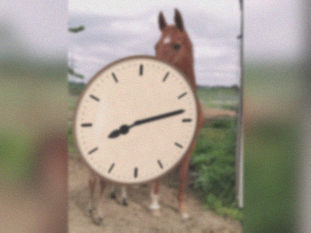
8.13
